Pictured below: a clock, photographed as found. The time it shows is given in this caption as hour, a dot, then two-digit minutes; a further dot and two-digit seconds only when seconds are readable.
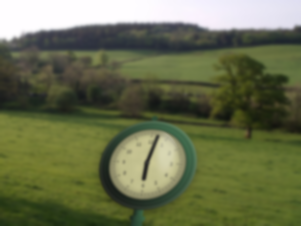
6.02
